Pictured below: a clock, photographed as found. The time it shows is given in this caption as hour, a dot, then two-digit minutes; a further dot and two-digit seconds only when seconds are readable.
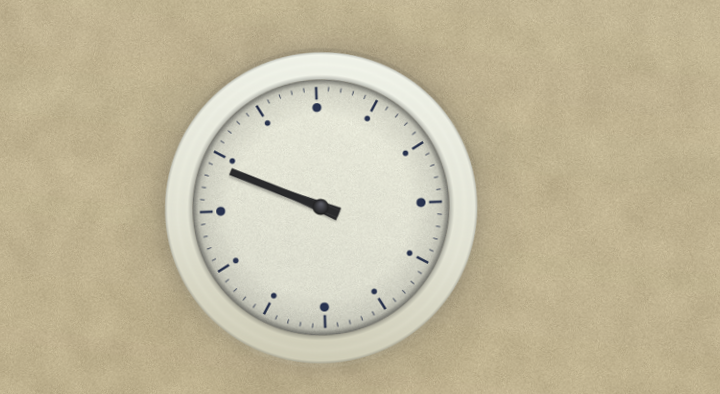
9.49
